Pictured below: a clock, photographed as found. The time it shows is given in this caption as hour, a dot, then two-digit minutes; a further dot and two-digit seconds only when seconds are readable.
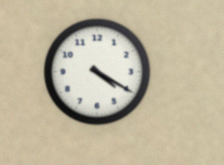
4.20
